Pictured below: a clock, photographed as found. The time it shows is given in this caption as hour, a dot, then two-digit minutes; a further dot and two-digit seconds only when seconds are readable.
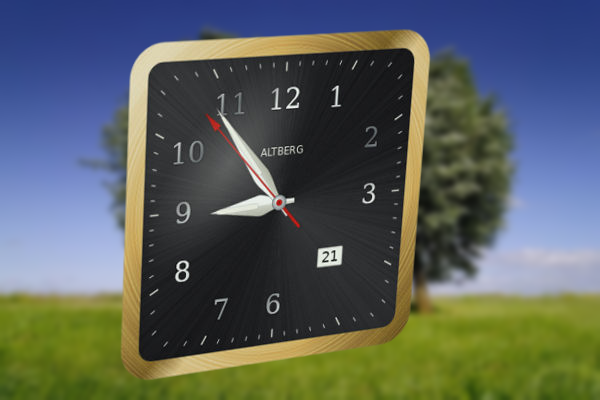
8.53.53
